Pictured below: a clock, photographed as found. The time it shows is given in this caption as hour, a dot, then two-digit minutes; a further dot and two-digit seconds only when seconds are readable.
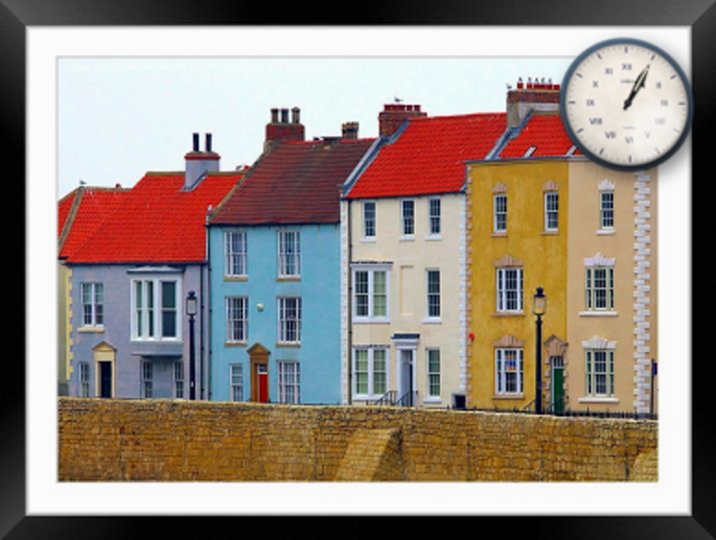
1.05
